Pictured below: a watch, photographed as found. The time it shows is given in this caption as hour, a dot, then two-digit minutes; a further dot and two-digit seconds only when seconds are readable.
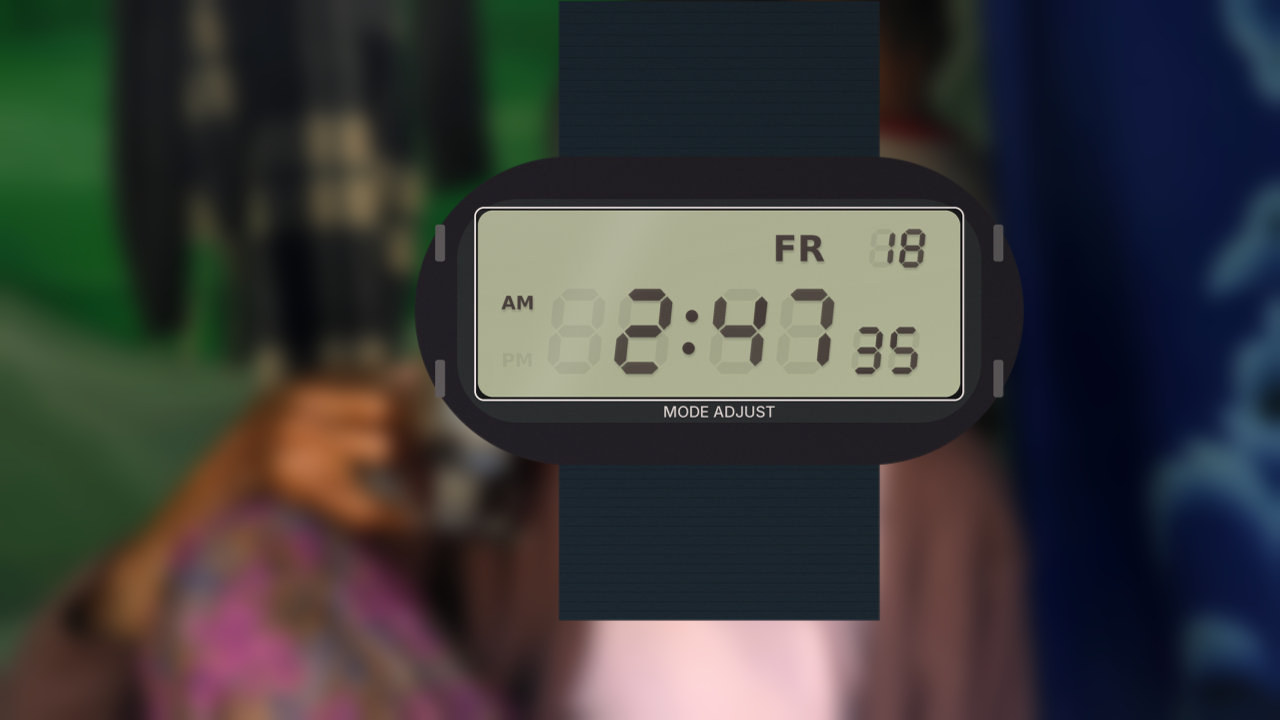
2.47.35
